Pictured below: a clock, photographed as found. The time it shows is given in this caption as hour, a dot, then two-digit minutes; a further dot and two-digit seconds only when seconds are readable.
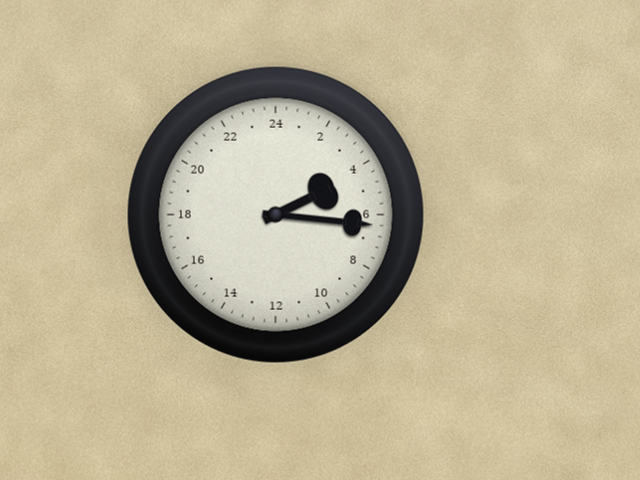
4.16
